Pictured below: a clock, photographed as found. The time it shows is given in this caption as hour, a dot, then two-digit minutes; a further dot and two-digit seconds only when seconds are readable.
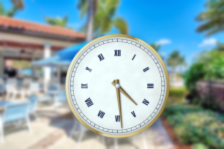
4.29
